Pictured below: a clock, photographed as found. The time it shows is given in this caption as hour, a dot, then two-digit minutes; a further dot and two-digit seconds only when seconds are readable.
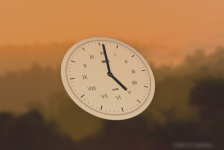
5.01
